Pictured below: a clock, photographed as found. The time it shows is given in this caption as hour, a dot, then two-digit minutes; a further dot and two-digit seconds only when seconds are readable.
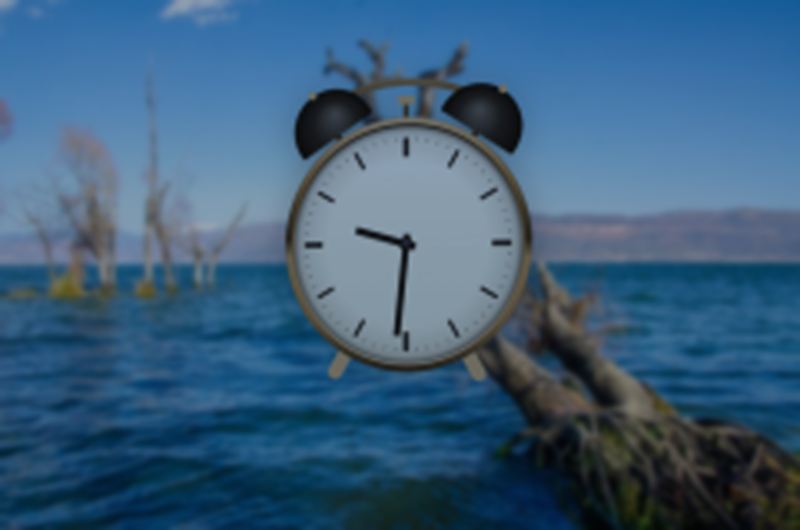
9.31
